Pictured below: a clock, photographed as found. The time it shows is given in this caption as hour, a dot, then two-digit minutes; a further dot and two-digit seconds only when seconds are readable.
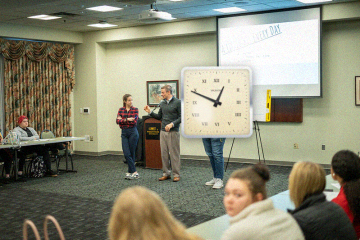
12.49
